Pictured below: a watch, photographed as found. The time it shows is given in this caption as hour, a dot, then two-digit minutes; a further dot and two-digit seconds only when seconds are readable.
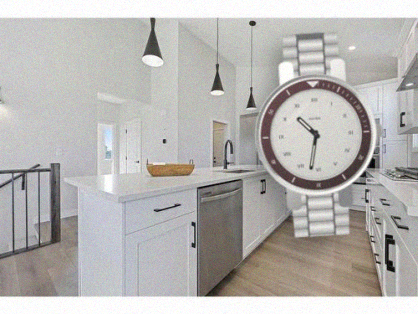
10.32
